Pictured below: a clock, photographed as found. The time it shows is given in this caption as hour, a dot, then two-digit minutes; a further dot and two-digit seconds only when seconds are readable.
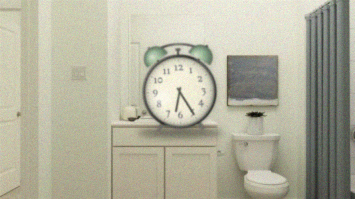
6.25
